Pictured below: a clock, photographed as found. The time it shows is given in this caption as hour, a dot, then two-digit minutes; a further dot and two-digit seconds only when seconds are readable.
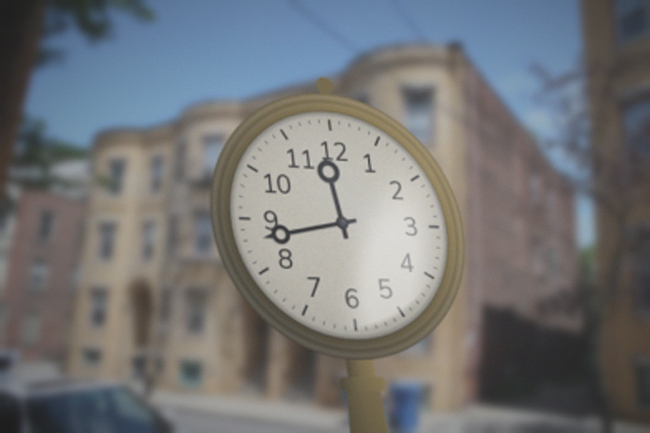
11.43
